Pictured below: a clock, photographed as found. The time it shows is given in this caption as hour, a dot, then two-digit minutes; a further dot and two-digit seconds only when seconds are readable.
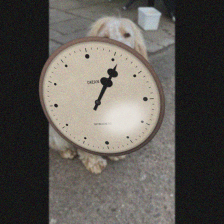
1.06
